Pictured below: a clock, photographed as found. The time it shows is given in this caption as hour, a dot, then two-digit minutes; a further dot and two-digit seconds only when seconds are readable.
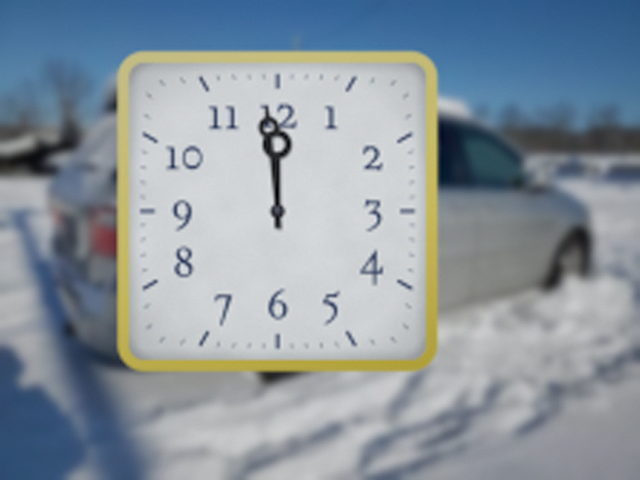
11.59
